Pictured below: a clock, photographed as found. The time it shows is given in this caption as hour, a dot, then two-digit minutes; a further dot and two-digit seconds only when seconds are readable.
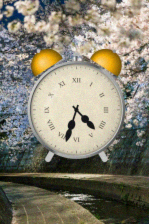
4.33
